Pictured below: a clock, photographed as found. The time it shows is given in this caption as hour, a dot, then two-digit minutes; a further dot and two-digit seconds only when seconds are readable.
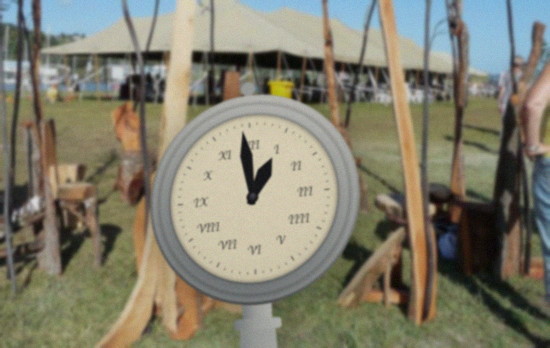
12.59
